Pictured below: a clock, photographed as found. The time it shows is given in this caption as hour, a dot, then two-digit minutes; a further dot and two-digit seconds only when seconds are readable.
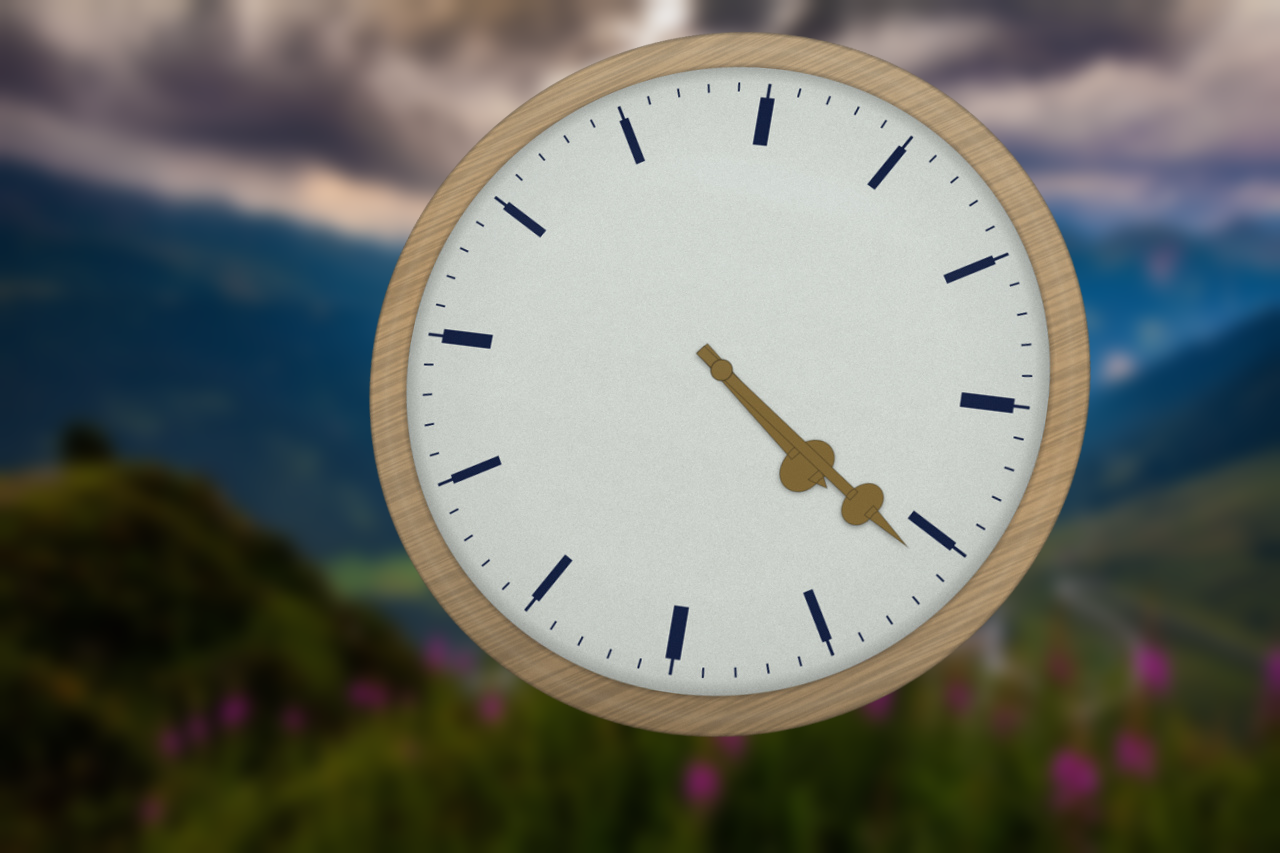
4.21
